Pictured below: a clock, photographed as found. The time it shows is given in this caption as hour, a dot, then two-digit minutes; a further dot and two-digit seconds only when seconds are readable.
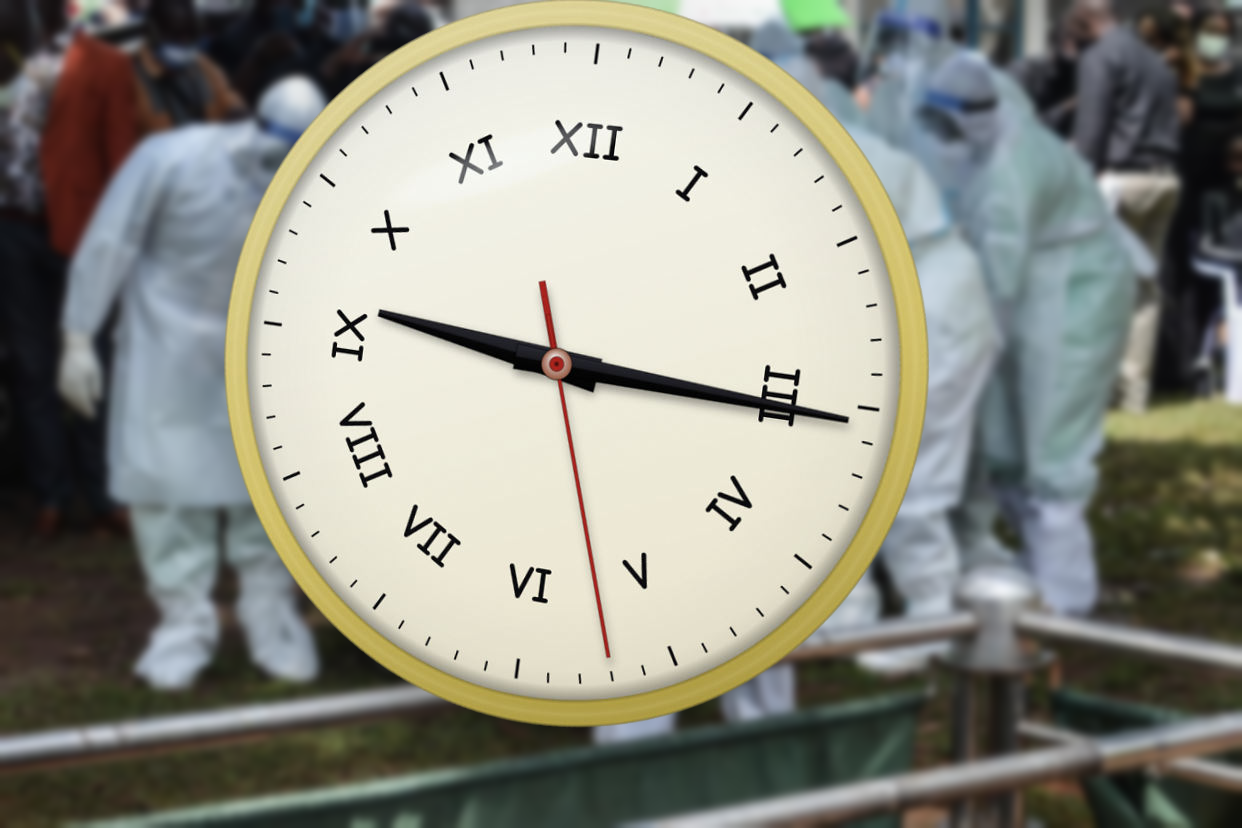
9.15.27
